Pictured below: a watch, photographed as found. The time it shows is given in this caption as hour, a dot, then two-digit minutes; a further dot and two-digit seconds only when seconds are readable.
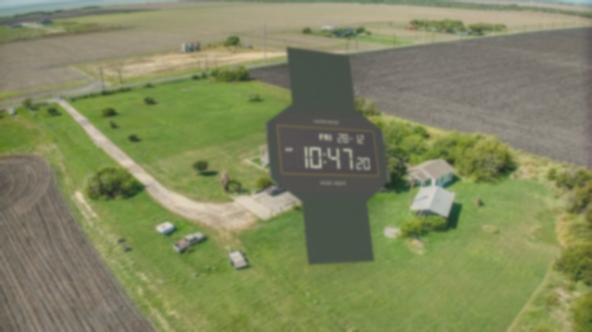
10.47
